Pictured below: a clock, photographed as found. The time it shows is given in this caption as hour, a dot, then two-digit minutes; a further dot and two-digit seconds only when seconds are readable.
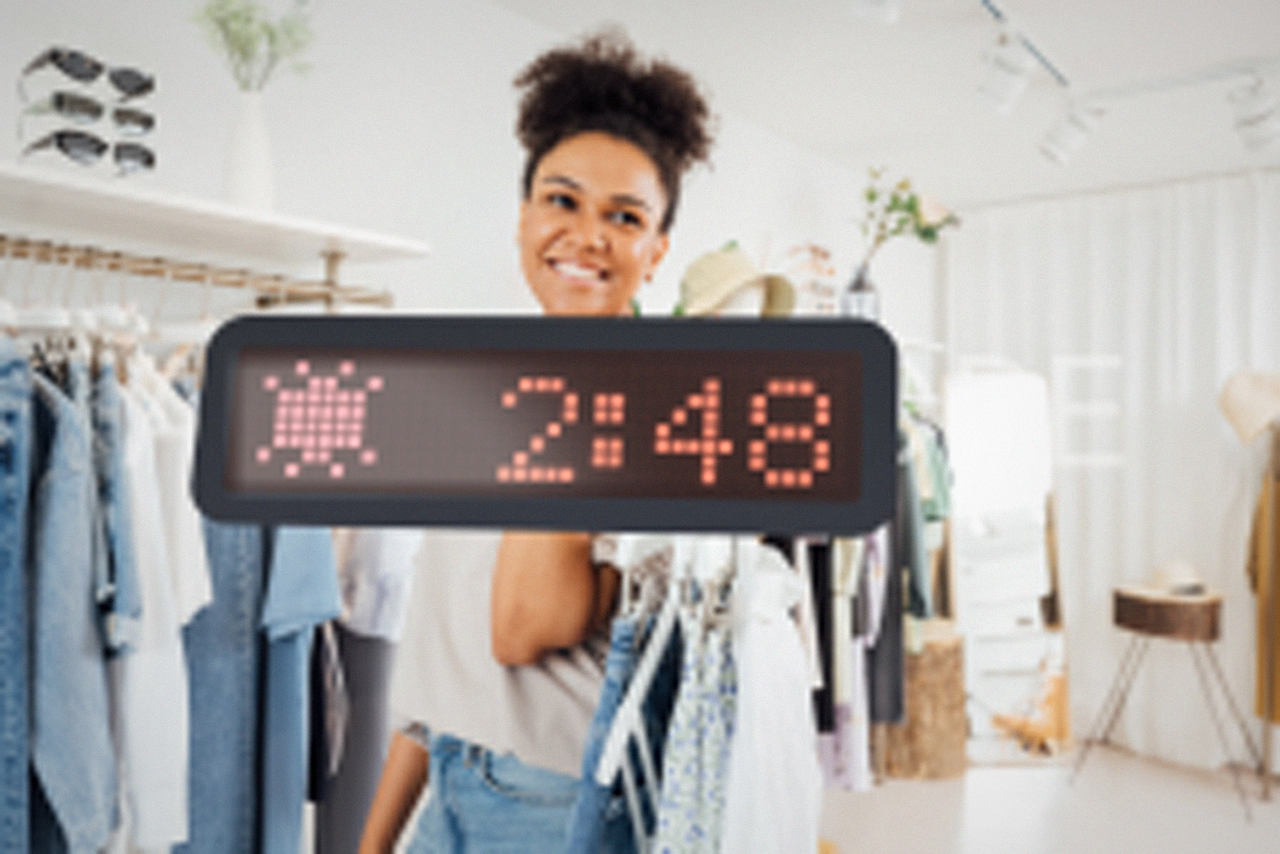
2.48
